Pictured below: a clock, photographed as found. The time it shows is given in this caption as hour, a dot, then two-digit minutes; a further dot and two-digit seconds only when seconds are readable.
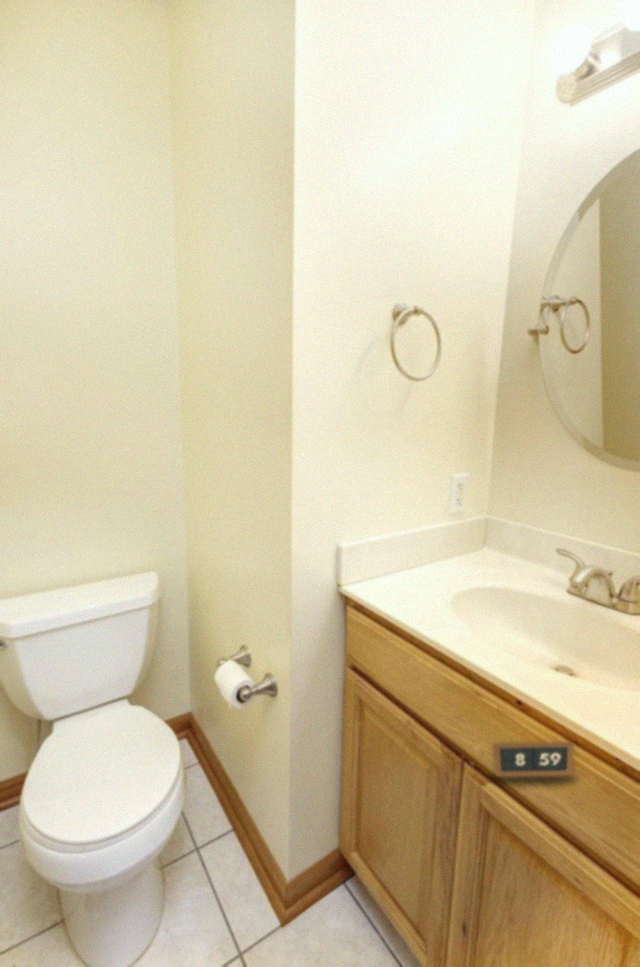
8.59
